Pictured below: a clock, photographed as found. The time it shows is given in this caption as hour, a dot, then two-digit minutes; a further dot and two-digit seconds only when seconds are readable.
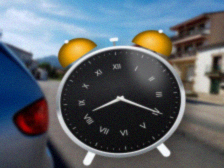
8.20
